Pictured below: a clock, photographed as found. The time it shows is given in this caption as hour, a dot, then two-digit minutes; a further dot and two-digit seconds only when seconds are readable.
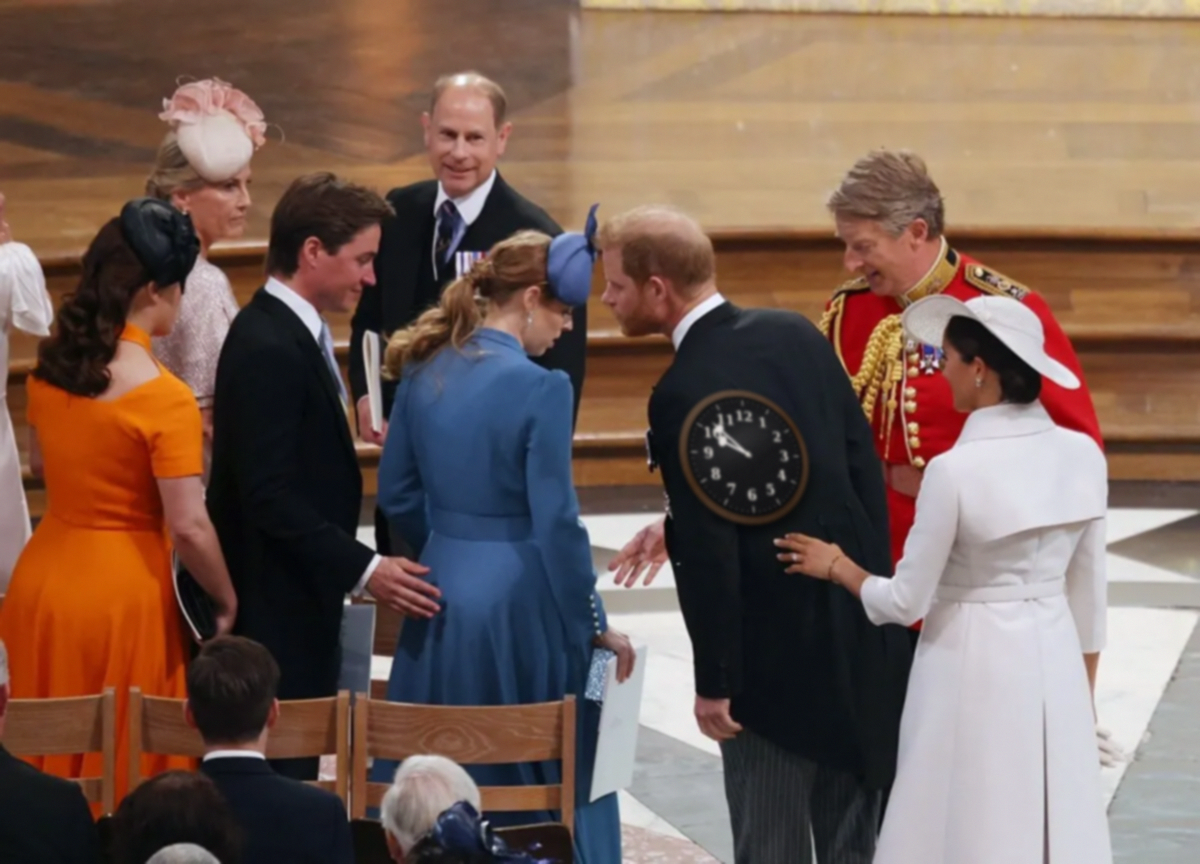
9.52
